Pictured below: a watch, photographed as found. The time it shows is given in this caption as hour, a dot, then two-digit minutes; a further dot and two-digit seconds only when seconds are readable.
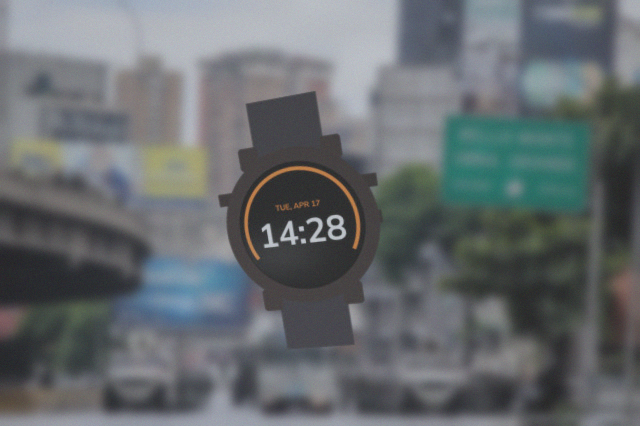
14.28
